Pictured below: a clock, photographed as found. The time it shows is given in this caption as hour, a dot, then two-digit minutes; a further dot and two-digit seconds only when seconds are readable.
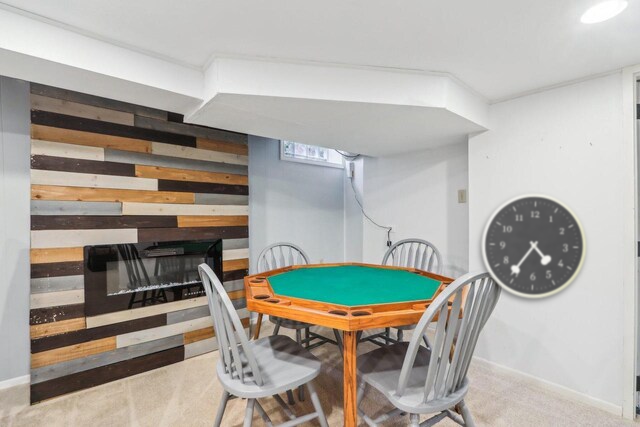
4.36
